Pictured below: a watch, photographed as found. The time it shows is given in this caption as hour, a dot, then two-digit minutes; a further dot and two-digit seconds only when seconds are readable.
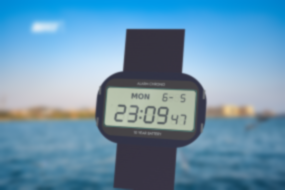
23.09.47
